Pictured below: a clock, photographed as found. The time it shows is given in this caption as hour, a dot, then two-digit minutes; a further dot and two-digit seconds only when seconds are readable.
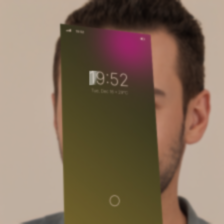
19.52
